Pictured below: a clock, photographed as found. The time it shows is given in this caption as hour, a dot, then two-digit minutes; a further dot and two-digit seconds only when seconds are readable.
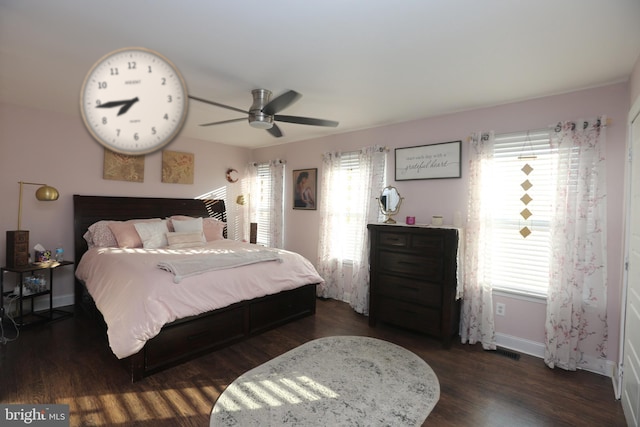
7.44
